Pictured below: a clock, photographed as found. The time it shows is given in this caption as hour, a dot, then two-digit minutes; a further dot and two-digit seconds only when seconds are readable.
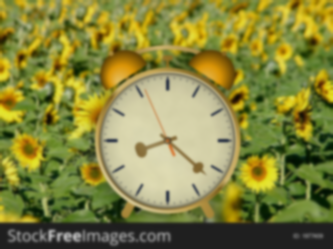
8.21.56
